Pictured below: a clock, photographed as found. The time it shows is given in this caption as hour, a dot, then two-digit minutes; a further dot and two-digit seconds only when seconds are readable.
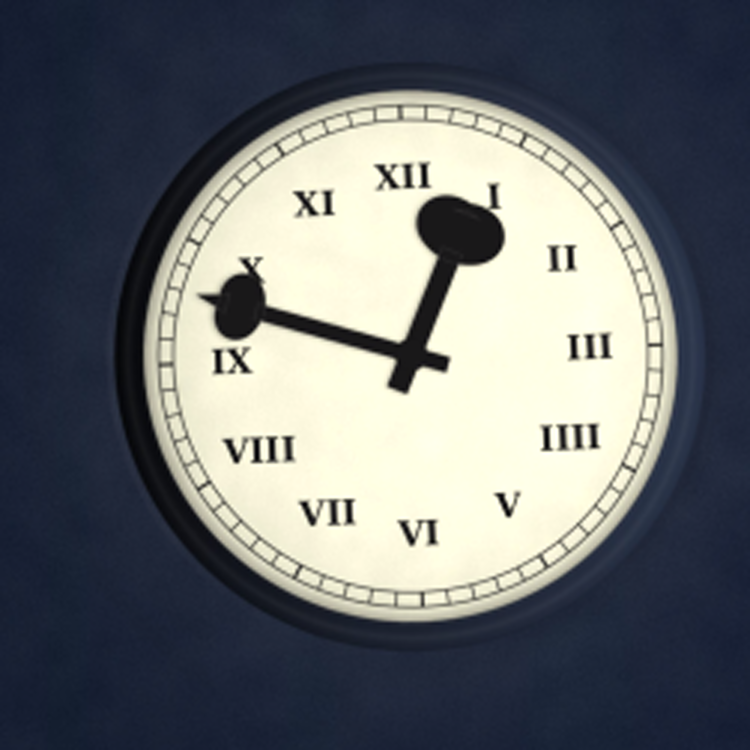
12.48
